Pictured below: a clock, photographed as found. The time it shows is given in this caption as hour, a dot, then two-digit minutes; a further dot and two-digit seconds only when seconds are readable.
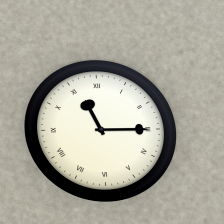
11.15
